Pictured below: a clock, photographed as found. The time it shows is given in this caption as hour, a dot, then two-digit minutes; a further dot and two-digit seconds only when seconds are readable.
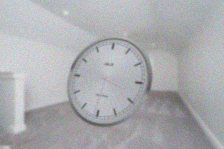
3.31
